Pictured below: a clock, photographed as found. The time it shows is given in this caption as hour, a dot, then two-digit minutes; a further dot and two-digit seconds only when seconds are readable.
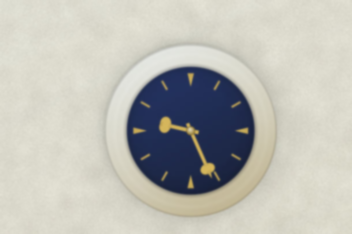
9.26
